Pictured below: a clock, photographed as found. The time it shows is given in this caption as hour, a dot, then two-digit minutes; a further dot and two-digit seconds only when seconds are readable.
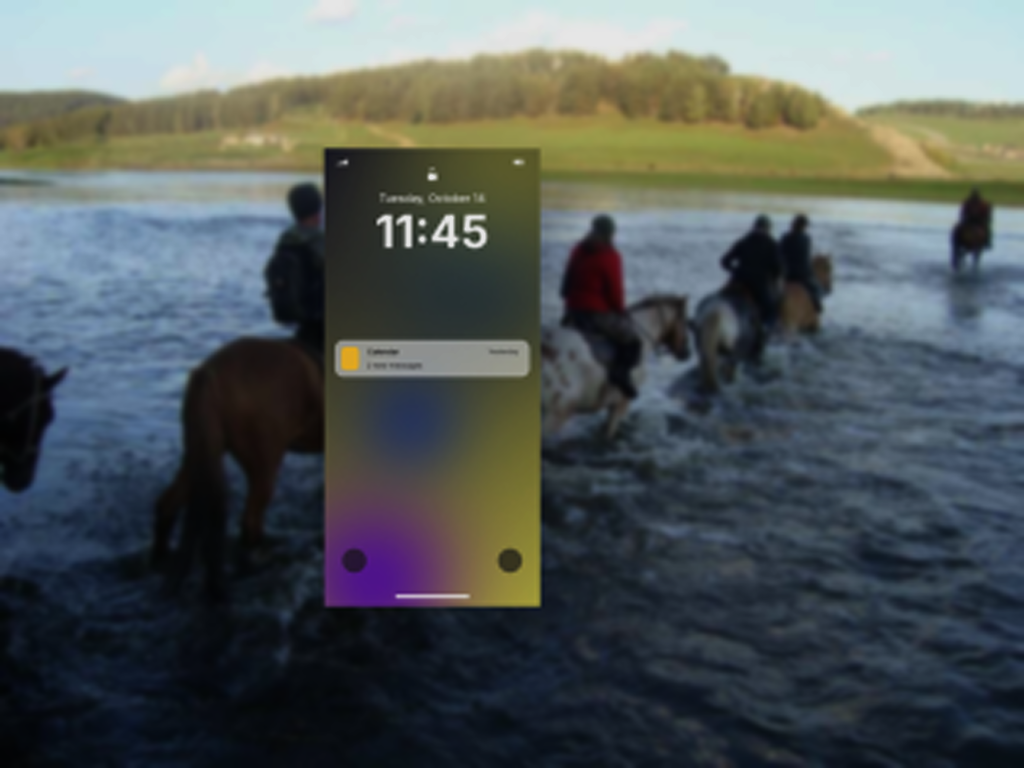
11.45
